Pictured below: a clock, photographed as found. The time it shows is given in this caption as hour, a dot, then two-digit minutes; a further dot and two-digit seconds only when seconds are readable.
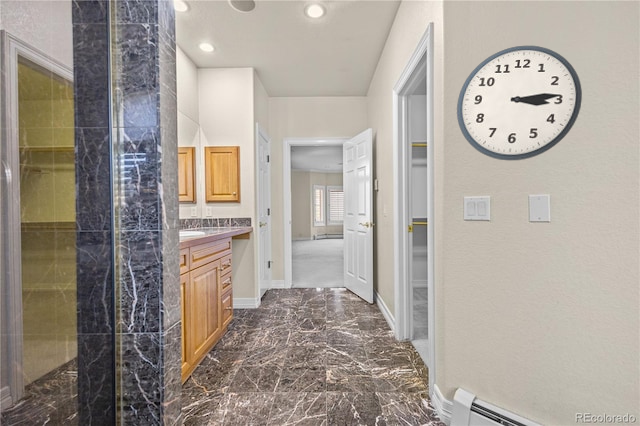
3.14
